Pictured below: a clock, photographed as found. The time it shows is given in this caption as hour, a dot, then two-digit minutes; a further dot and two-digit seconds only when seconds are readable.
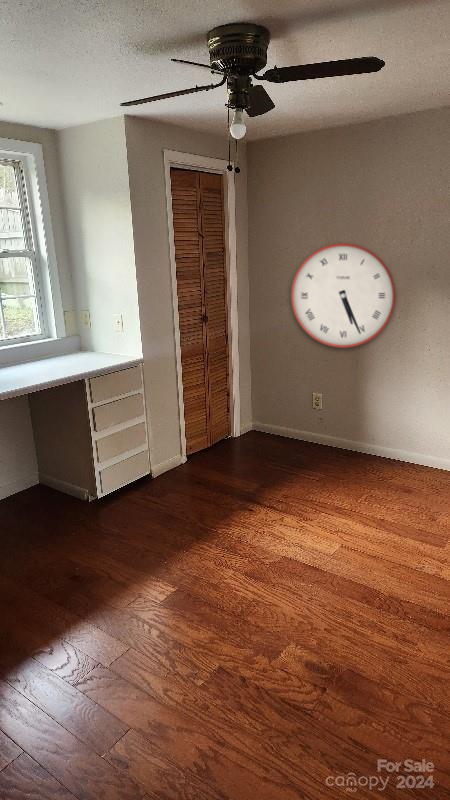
5.26
